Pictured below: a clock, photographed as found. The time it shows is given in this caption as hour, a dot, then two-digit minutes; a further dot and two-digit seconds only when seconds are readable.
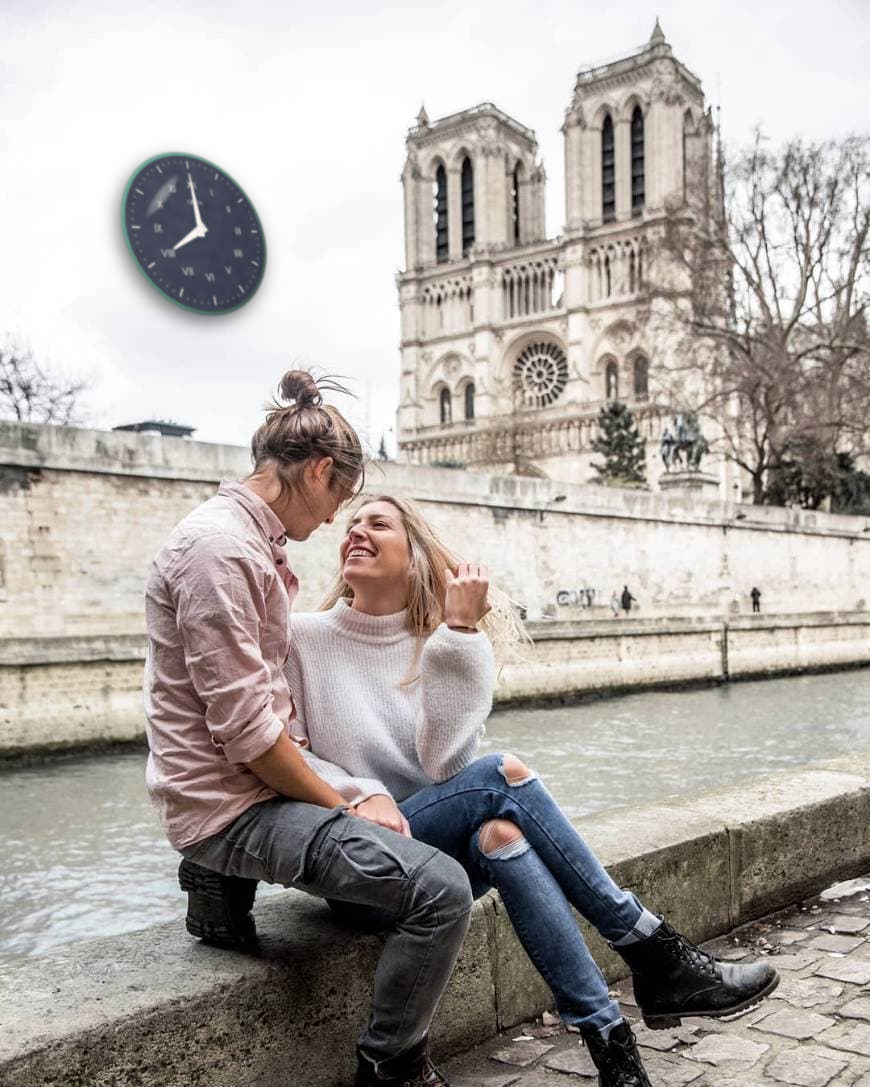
8.00
